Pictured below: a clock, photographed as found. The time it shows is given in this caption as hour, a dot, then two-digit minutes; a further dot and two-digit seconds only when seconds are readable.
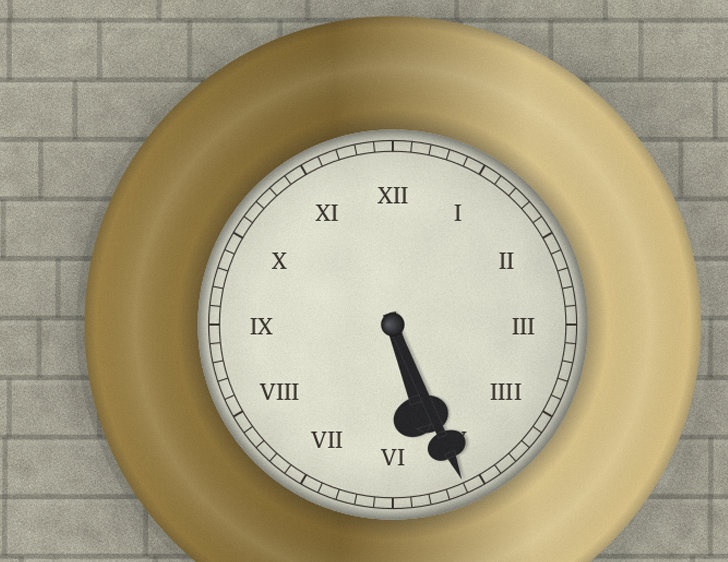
5.26
